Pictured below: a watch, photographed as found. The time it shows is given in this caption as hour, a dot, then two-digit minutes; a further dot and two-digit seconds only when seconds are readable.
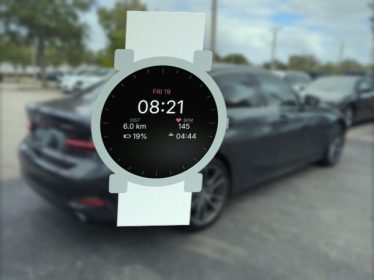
8.21
